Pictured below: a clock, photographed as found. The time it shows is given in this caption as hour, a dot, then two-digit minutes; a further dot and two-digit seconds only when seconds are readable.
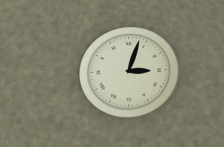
3.03
